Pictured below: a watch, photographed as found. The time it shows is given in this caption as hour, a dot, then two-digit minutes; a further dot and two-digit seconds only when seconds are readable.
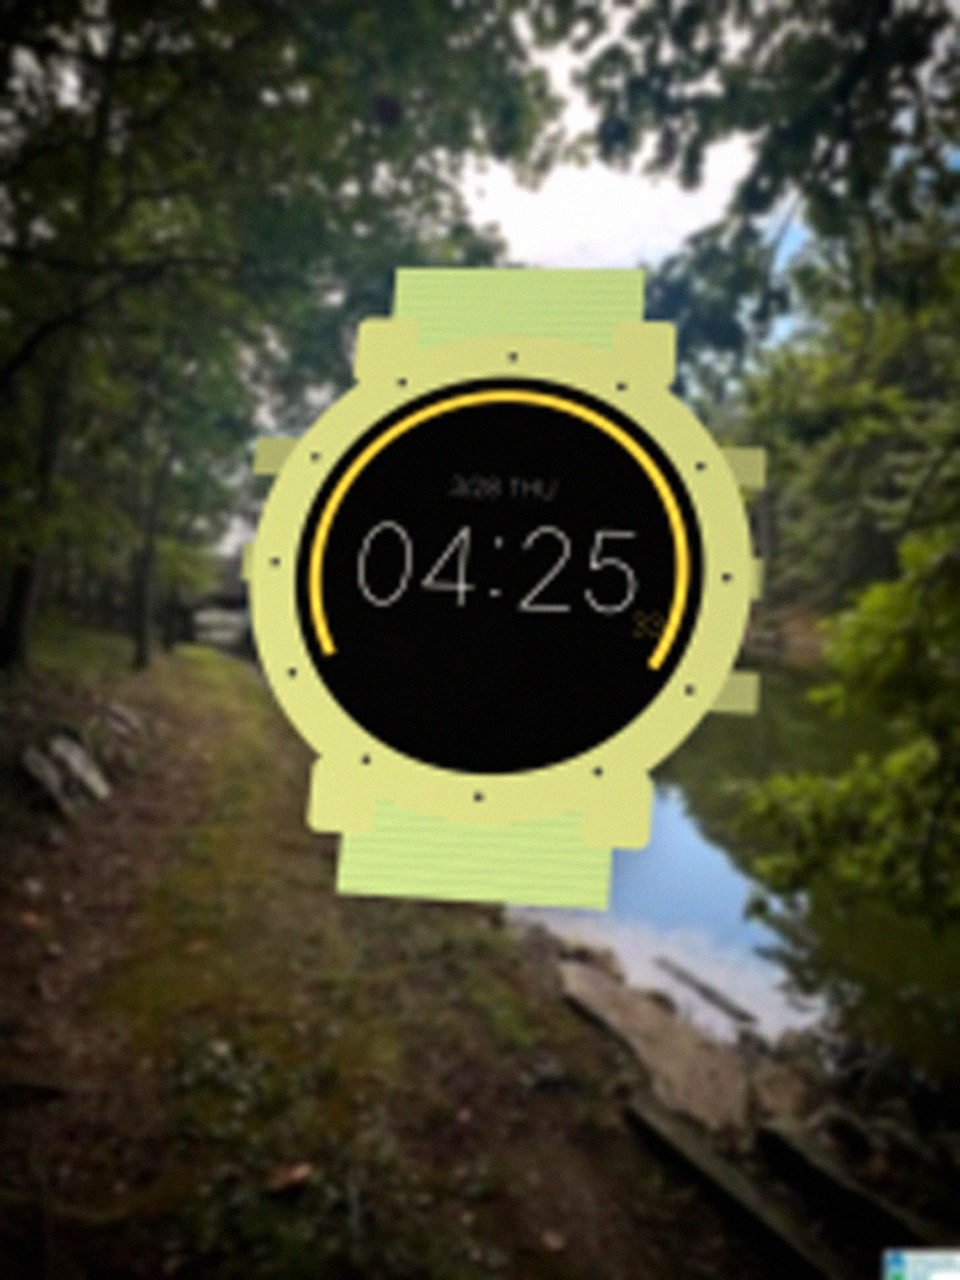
4.25
